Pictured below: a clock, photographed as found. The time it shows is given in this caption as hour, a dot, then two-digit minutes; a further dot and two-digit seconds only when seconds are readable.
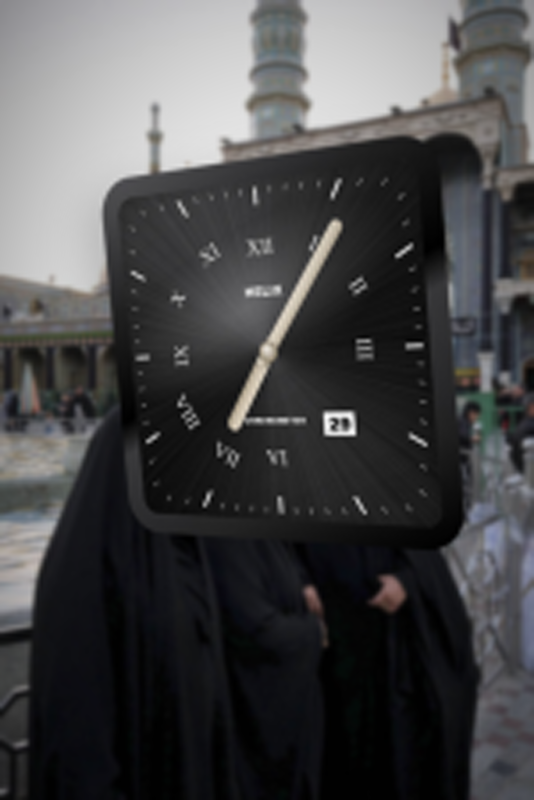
7.06
